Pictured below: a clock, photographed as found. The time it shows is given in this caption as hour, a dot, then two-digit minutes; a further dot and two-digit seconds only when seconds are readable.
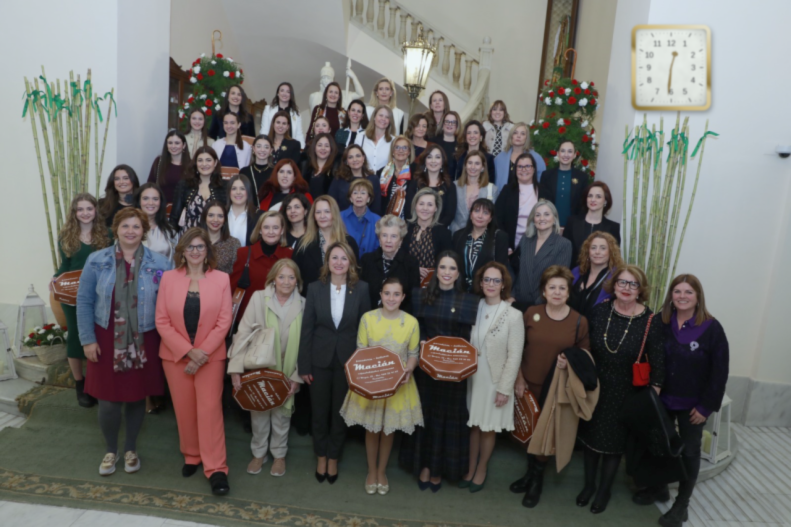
12.31
